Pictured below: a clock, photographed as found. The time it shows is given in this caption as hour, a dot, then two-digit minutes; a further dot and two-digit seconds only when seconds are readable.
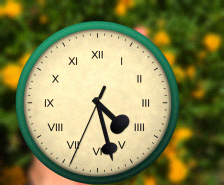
4.27.34
